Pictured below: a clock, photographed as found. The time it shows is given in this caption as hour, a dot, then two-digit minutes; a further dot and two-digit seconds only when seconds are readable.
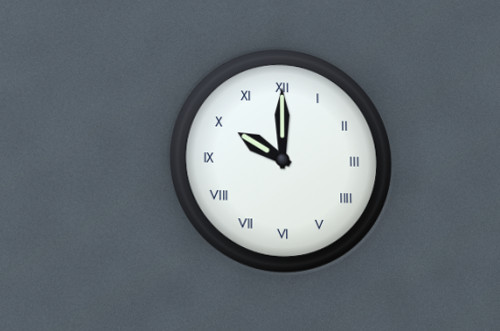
10.00
